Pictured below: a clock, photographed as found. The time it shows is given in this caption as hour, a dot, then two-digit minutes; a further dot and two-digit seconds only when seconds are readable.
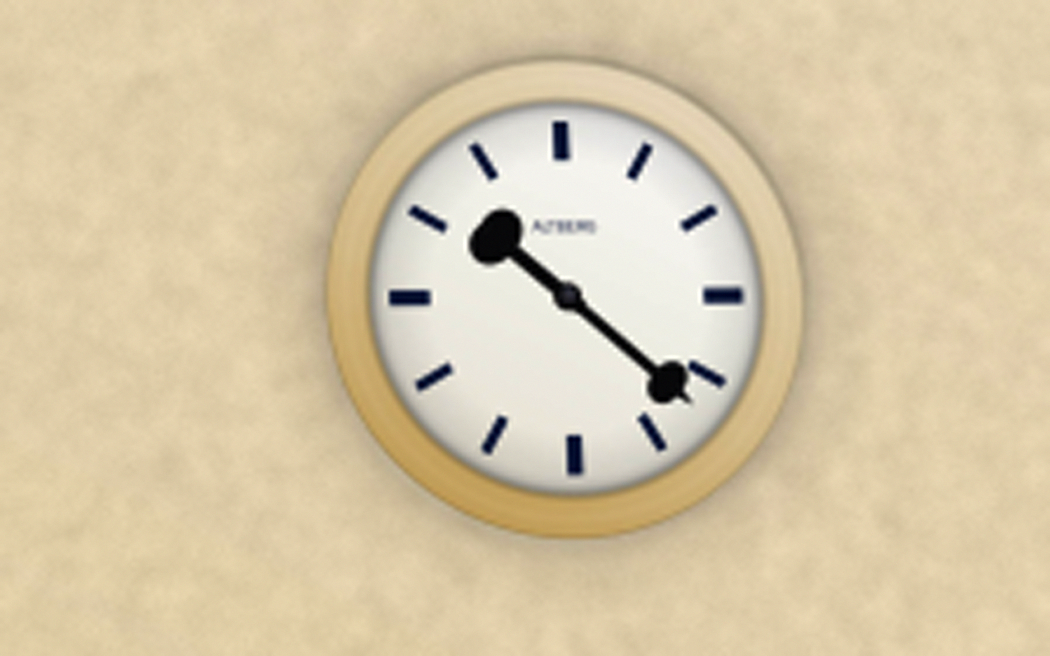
10.22
